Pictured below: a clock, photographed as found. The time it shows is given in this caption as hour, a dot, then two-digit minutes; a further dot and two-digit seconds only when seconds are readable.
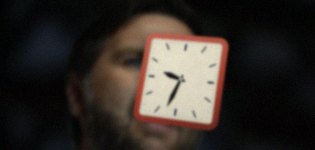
9.33
